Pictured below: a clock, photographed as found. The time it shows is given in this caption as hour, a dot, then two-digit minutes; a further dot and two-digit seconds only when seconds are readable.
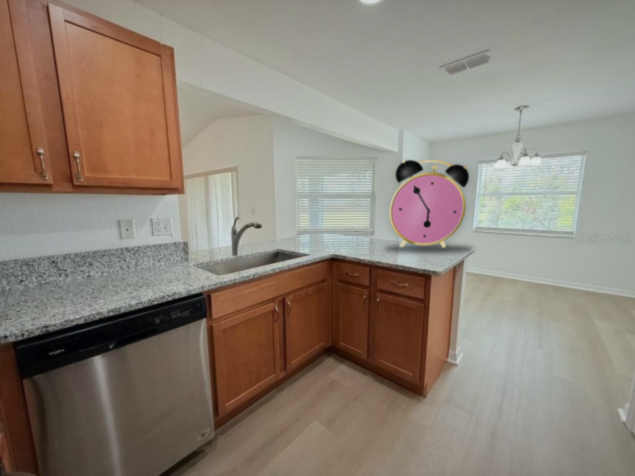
5.54
